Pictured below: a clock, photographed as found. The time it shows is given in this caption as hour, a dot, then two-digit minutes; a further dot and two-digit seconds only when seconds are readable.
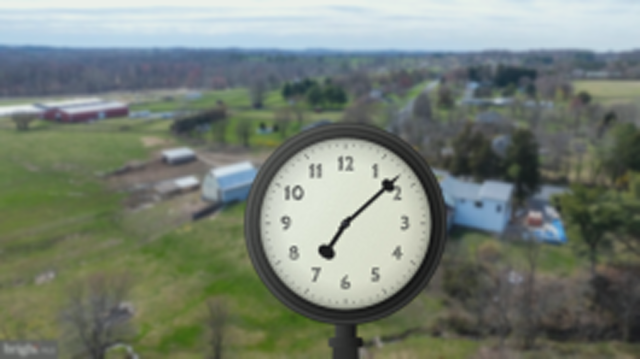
7.08
